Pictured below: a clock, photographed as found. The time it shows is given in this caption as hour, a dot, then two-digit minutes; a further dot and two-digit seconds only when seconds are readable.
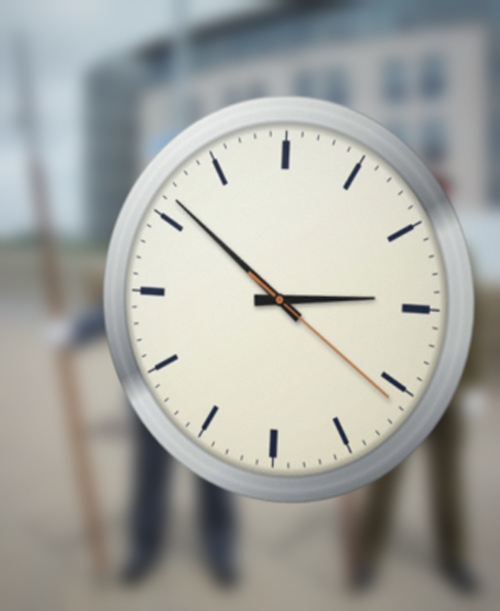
2.51.21
